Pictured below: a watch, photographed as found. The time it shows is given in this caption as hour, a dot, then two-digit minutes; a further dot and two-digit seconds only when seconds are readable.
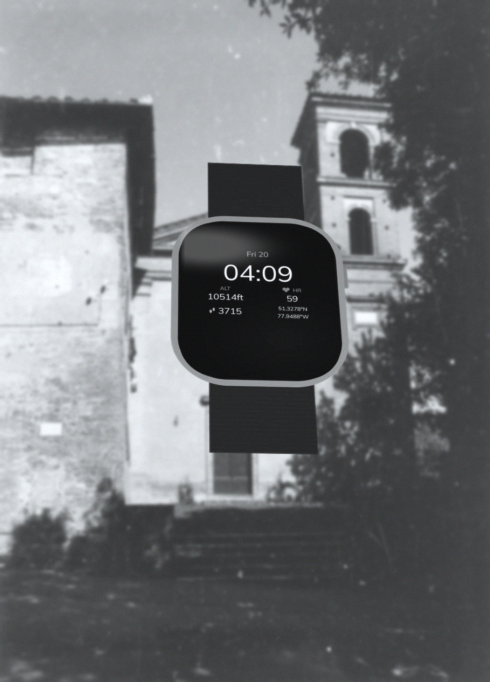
4.09
